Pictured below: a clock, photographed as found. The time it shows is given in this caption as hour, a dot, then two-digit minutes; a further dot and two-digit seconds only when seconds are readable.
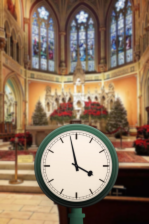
3.58
